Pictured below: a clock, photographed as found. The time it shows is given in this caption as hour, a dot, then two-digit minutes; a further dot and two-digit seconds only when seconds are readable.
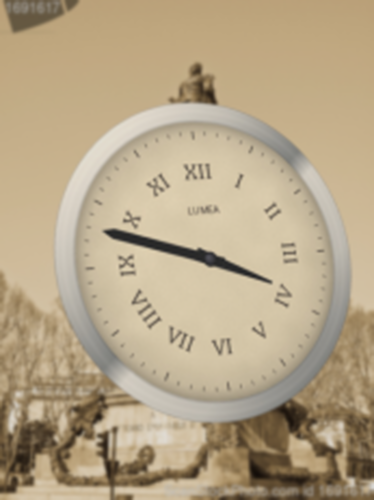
3.48
